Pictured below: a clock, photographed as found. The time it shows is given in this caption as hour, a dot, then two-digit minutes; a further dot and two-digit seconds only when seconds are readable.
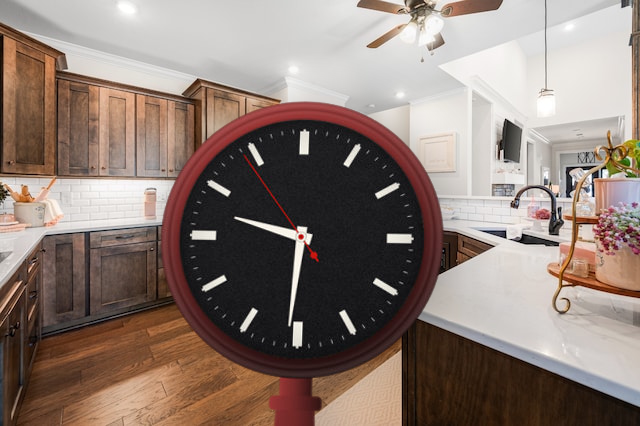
9.30.54
